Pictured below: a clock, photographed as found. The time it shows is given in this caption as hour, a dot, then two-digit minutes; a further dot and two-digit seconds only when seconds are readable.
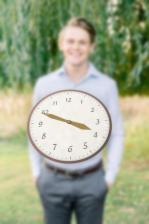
3.49
